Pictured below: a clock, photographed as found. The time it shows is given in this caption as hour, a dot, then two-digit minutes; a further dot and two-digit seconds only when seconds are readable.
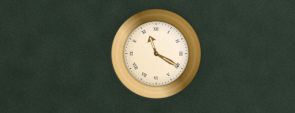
11.20
